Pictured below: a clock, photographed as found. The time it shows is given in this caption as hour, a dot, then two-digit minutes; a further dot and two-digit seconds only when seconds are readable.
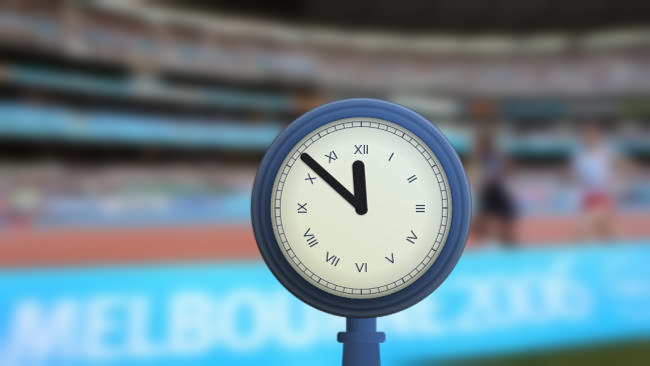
11.52
